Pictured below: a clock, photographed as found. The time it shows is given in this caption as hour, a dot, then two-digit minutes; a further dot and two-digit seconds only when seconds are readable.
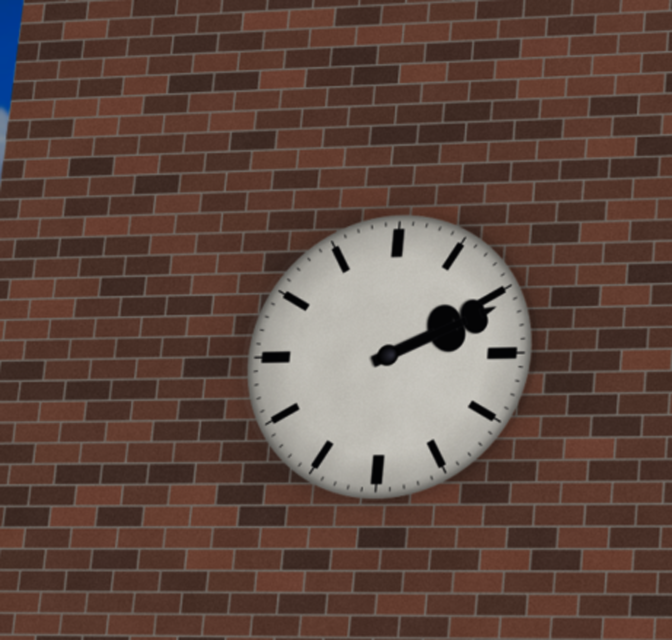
2.11
